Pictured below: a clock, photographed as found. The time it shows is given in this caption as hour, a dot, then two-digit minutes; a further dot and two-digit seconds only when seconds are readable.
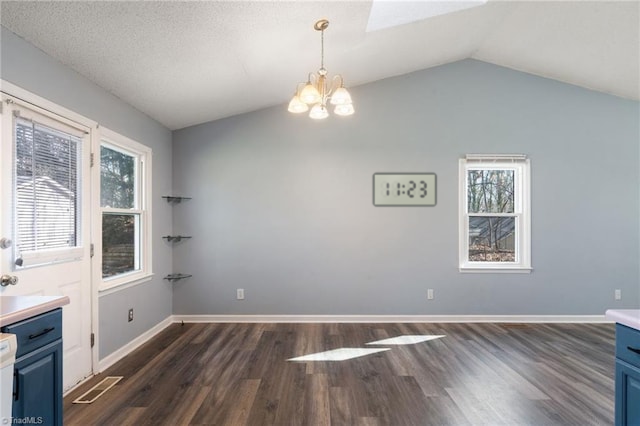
11.23
